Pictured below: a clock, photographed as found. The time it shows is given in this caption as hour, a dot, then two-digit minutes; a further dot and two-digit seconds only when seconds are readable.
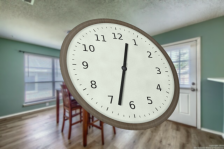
12.33
